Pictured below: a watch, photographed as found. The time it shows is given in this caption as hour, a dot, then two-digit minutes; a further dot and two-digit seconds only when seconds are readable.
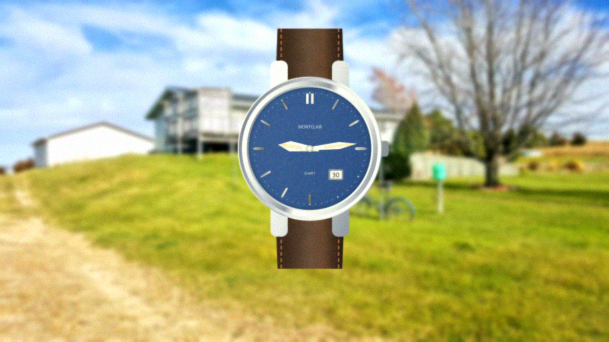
9.14
